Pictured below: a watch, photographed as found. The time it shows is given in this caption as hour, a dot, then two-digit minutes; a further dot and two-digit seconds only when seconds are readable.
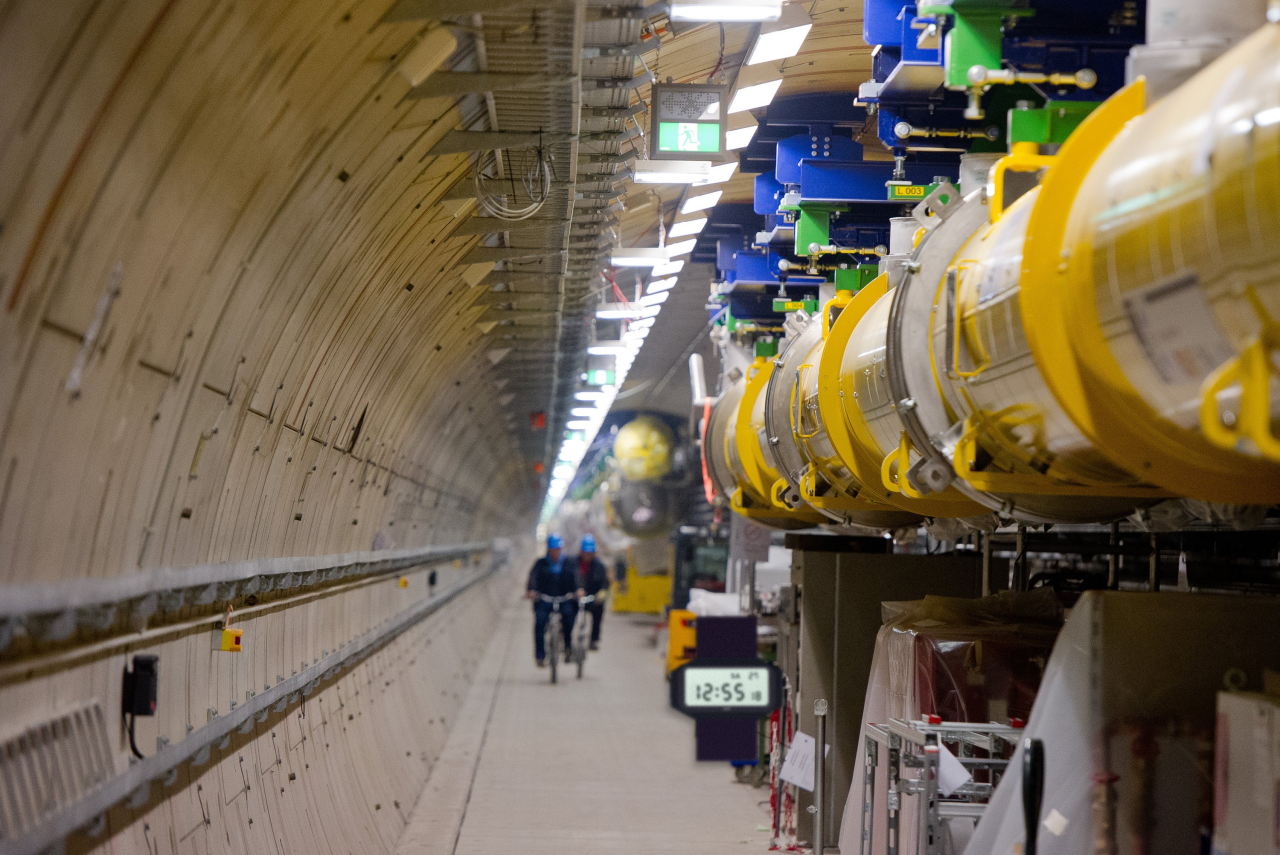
12.55
